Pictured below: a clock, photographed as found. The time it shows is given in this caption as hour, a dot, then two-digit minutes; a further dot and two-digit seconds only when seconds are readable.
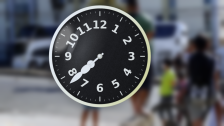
7.38
